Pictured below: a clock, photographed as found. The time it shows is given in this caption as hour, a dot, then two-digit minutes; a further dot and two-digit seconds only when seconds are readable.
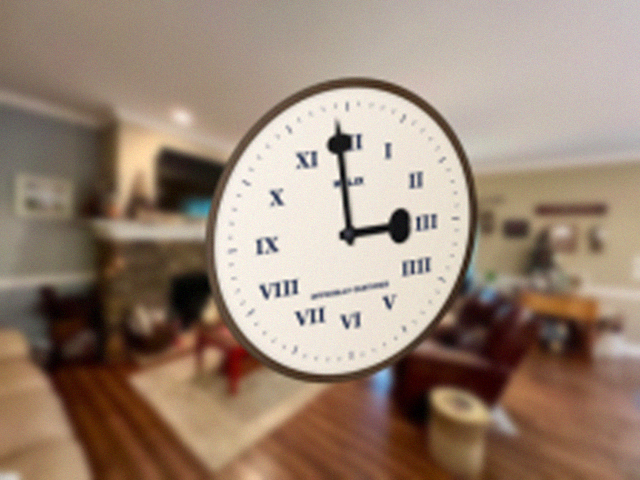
2.59
